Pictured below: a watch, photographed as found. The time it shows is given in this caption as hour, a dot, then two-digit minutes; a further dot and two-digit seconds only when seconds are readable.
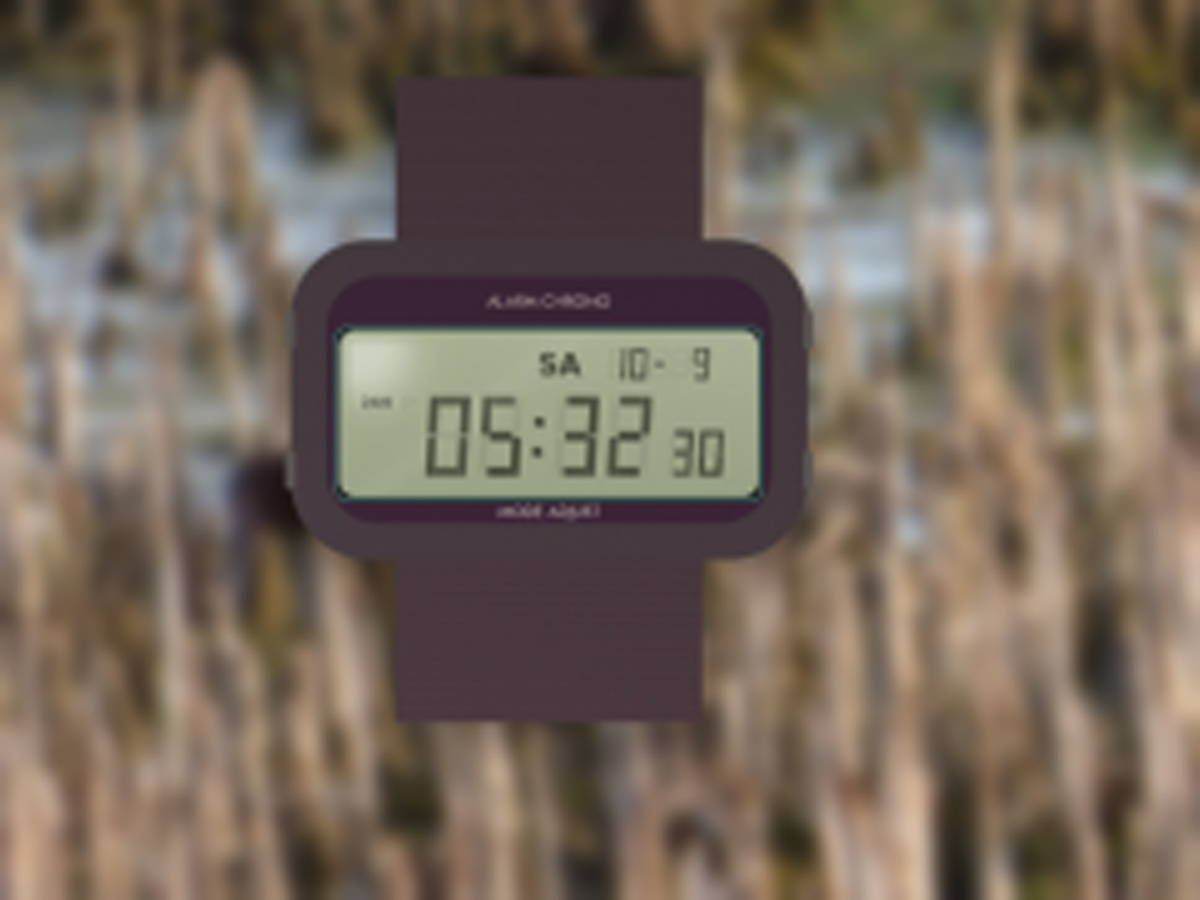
5.32.30
